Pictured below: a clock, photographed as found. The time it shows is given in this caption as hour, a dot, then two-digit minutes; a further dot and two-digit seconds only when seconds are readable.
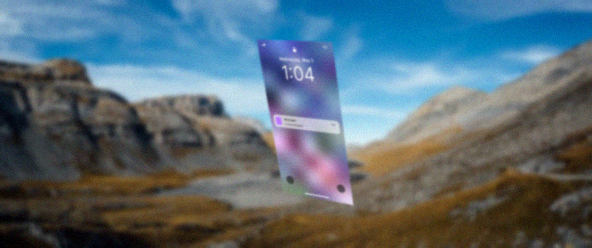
1.04
